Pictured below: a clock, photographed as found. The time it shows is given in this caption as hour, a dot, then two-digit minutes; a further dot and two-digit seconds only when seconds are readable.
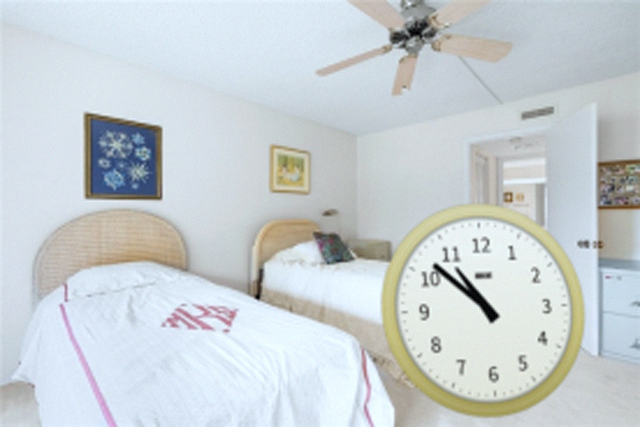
10.52
